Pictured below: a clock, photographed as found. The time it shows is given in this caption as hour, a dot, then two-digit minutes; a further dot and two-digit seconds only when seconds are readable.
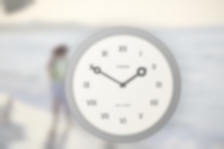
1.50
